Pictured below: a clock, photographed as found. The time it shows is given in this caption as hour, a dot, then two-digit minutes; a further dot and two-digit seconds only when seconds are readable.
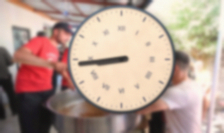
8.44
